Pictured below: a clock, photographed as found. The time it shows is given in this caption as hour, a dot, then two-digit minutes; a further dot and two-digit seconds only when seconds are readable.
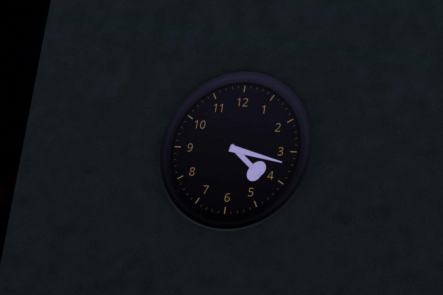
4.17
